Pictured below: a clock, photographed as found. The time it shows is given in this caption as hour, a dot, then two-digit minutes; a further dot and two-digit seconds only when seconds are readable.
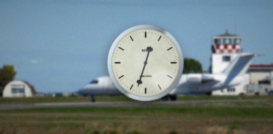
12.33
